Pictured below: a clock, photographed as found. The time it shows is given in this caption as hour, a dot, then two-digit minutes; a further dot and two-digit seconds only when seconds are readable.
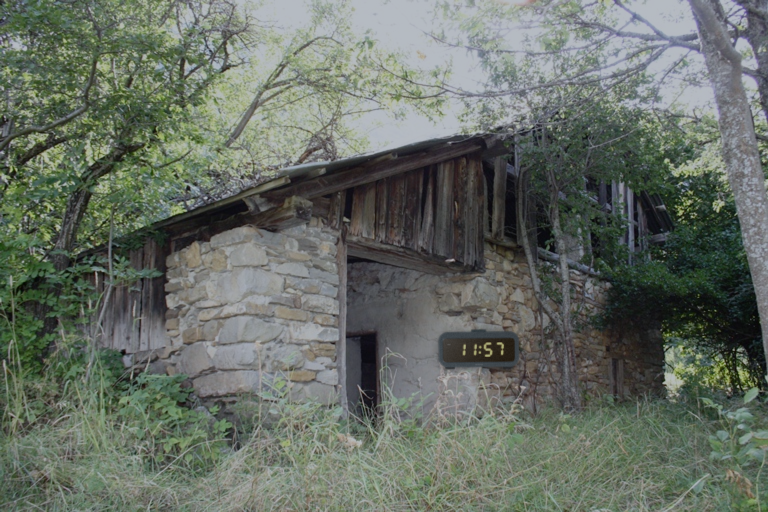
11.57
